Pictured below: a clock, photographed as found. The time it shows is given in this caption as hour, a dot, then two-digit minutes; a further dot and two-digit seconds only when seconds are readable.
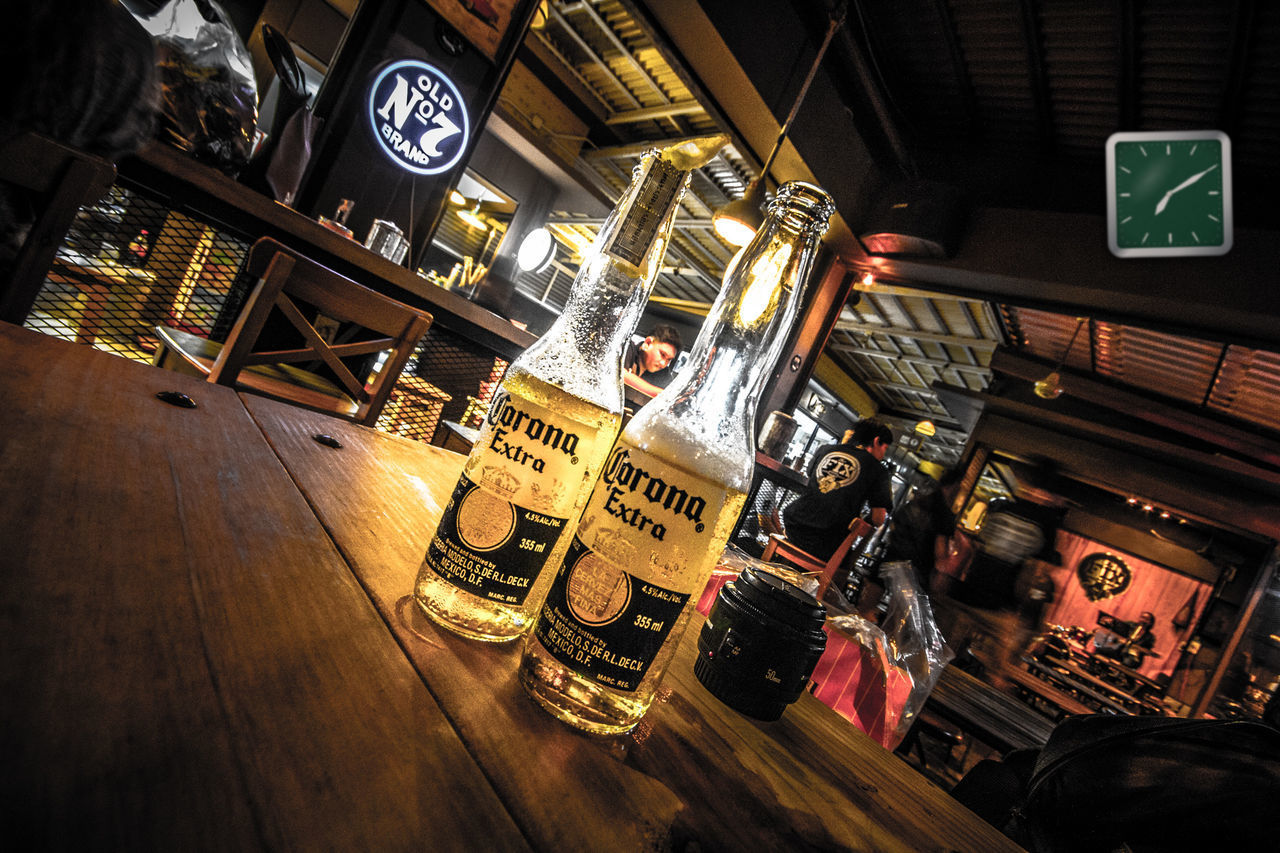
7.10
